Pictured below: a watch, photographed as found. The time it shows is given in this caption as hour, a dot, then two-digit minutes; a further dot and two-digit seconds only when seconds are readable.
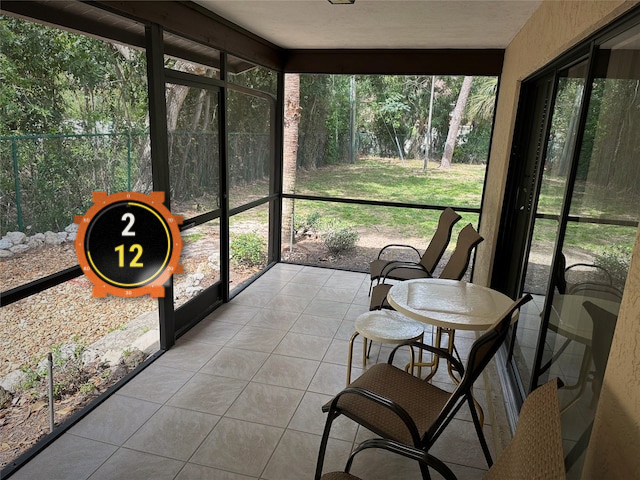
2.12
